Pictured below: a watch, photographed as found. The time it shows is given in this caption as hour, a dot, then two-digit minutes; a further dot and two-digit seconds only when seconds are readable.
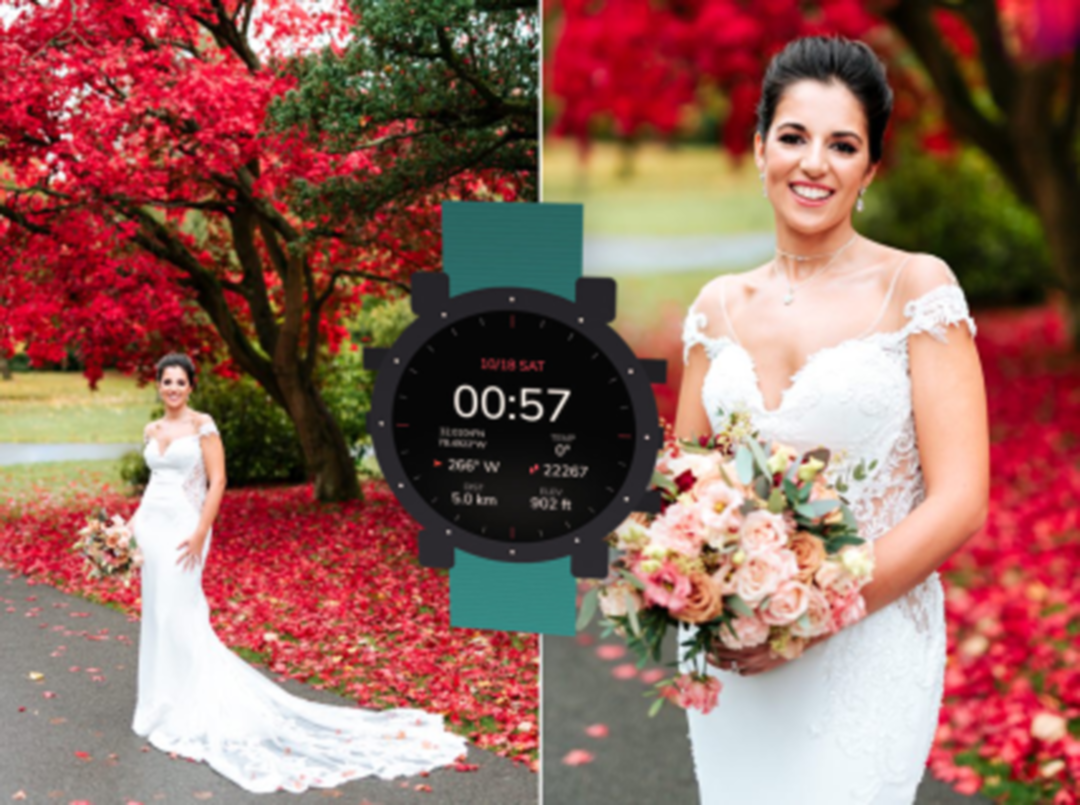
0.57
